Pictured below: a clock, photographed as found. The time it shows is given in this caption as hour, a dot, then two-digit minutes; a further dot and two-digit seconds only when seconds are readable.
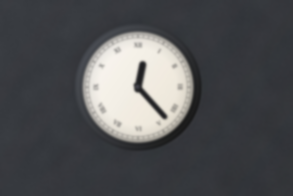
12.23
